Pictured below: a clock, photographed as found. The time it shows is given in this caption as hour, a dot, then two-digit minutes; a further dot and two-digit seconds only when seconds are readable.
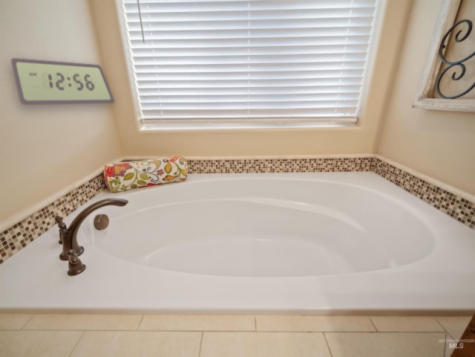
12.56
